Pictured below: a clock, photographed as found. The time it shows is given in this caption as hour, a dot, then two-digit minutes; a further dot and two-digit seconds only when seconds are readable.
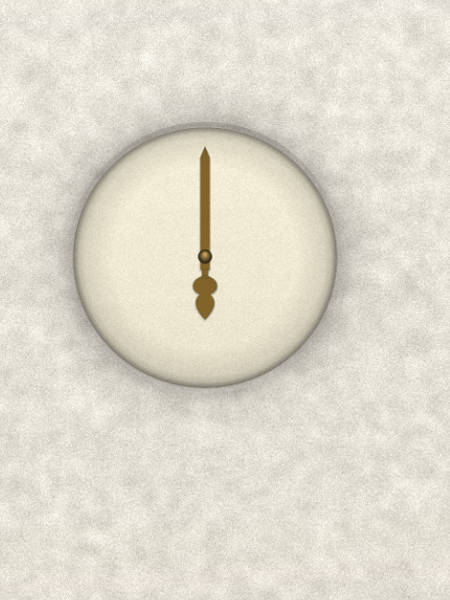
6.00
